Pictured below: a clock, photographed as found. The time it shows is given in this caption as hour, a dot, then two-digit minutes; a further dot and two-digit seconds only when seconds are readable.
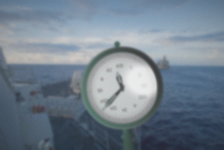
11.38
